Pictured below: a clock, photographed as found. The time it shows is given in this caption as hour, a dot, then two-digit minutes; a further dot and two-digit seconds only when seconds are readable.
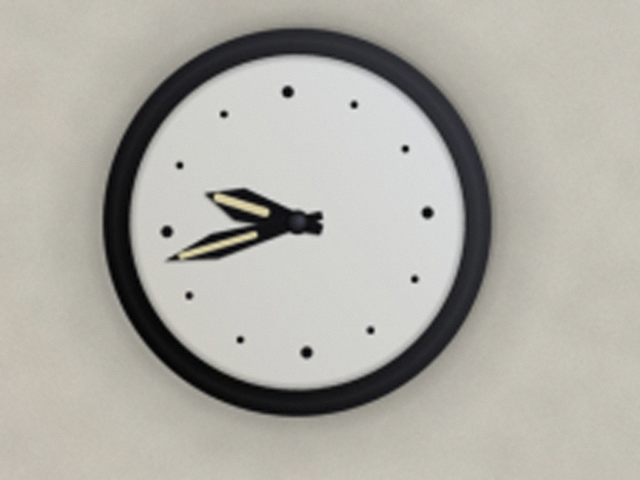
9.43
